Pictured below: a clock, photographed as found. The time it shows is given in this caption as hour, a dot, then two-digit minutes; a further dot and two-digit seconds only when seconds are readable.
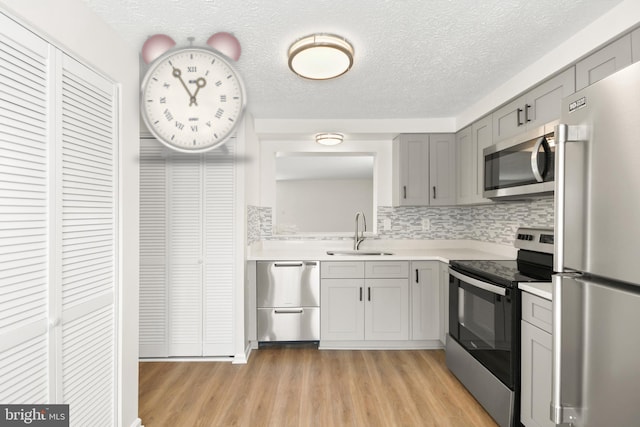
12.55
